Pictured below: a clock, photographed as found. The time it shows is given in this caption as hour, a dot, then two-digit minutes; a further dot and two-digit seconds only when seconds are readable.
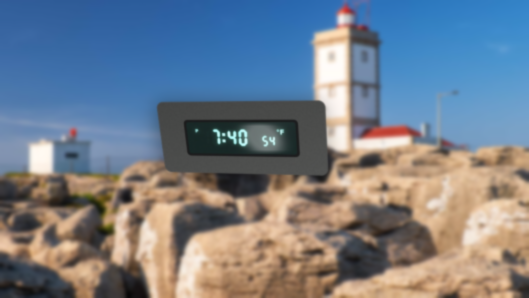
7.40
